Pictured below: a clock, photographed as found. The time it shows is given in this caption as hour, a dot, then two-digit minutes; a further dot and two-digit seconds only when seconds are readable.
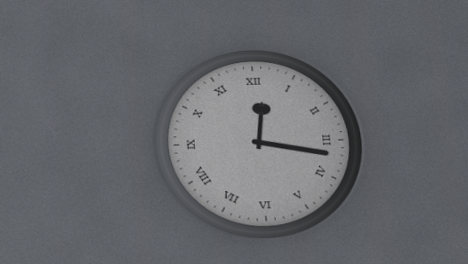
12.17
